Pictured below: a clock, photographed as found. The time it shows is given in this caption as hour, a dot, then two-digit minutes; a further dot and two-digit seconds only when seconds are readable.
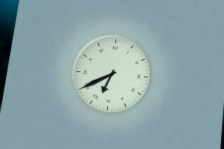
6.40
